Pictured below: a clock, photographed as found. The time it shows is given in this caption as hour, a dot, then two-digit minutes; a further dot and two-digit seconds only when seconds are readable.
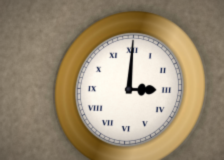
3.00
